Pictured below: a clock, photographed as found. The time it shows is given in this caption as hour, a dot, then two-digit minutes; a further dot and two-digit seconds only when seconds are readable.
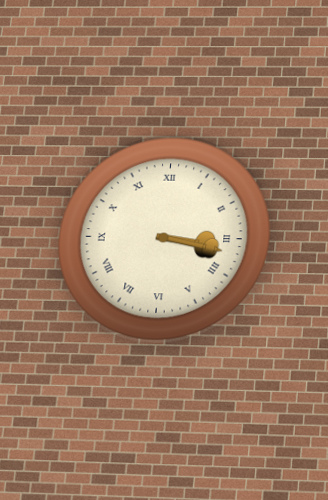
3.17
